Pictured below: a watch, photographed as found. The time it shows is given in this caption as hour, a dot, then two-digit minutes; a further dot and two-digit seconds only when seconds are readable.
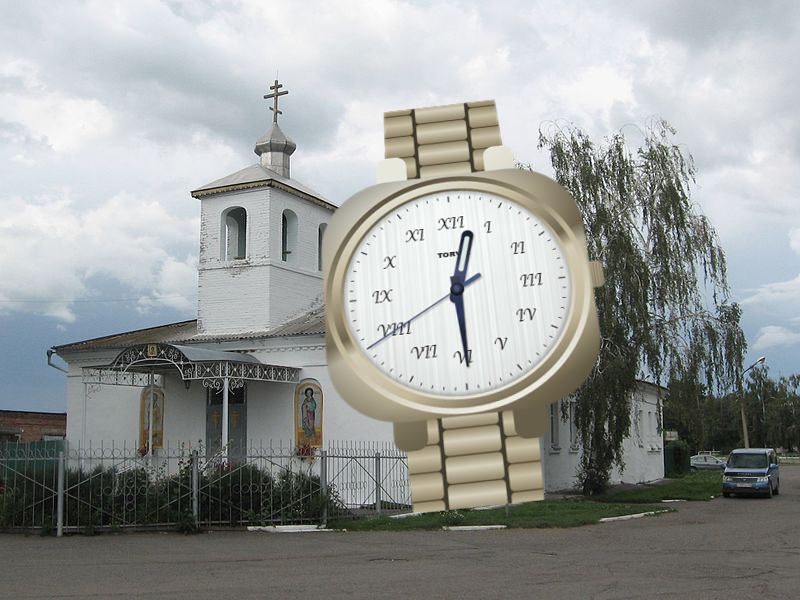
12.29.40
